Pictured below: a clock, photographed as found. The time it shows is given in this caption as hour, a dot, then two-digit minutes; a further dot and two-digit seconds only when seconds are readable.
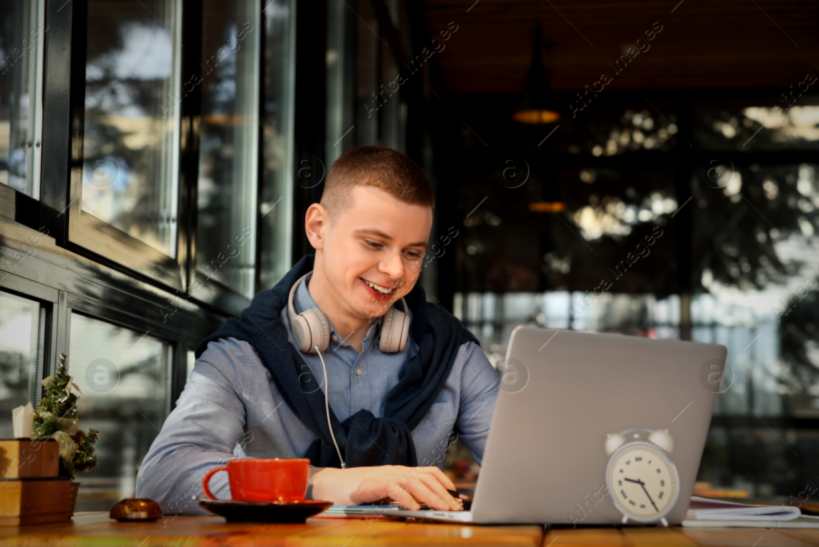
9.25
